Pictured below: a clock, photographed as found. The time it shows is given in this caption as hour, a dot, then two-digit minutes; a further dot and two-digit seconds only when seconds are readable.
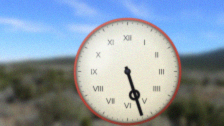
5.27
